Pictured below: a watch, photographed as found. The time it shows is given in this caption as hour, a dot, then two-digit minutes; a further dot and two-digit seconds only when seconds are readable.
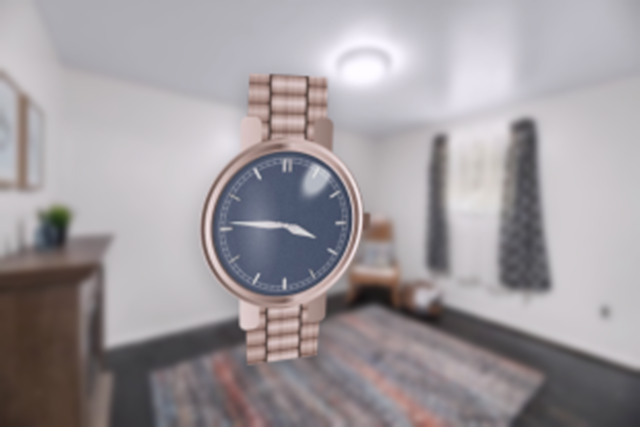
3.46
